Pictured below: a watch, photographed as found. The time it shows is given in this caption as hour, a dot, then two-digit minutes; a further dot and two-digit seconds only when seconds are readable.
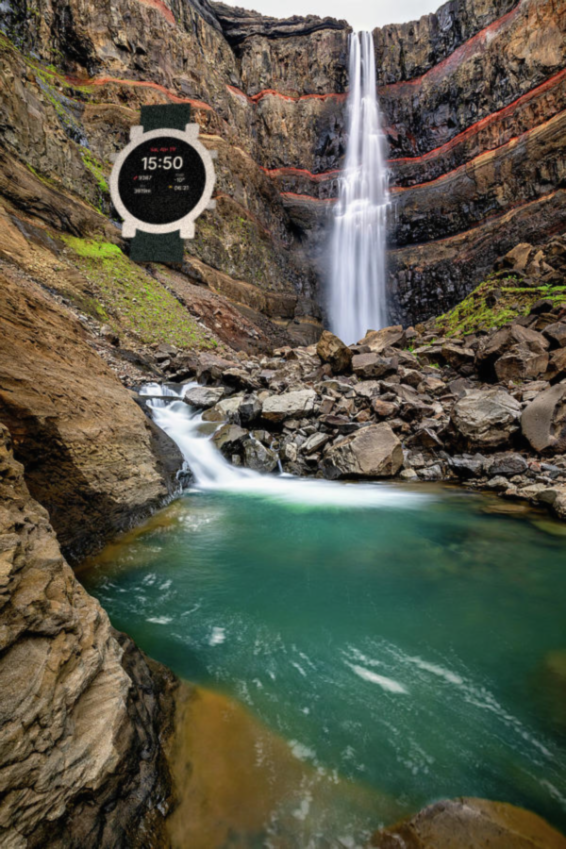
15.50
